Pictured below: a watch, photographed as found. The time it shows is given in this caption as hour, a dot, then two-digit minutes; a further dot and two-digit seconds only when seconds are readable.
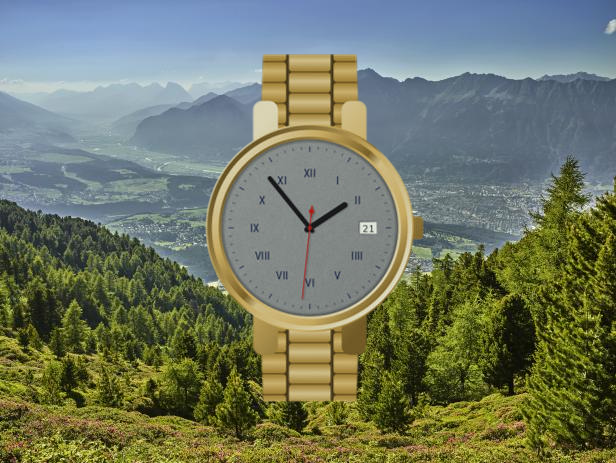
1.53.31
